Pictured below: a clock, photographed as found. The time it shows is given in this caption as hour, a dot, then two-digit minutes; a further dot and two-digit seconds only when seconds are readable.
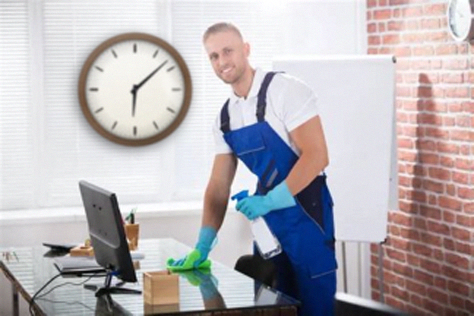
6.08
